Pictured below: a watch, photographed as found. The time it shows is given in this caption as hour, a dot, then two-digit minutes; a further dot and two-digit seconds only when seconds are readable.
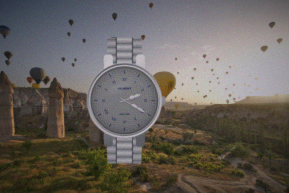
2.20
